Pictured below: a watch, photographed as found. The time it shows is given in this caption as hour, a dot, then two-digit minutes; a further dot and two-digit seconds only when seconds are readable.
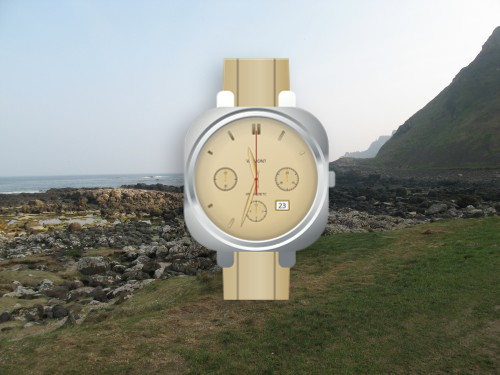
11.33
